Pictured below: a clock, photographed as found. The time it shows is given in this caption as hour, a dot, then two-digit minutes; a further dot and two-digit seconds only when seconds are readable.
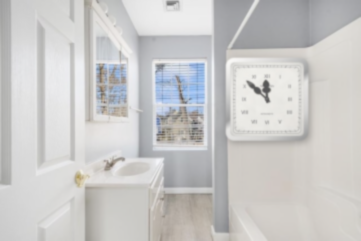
11.52
